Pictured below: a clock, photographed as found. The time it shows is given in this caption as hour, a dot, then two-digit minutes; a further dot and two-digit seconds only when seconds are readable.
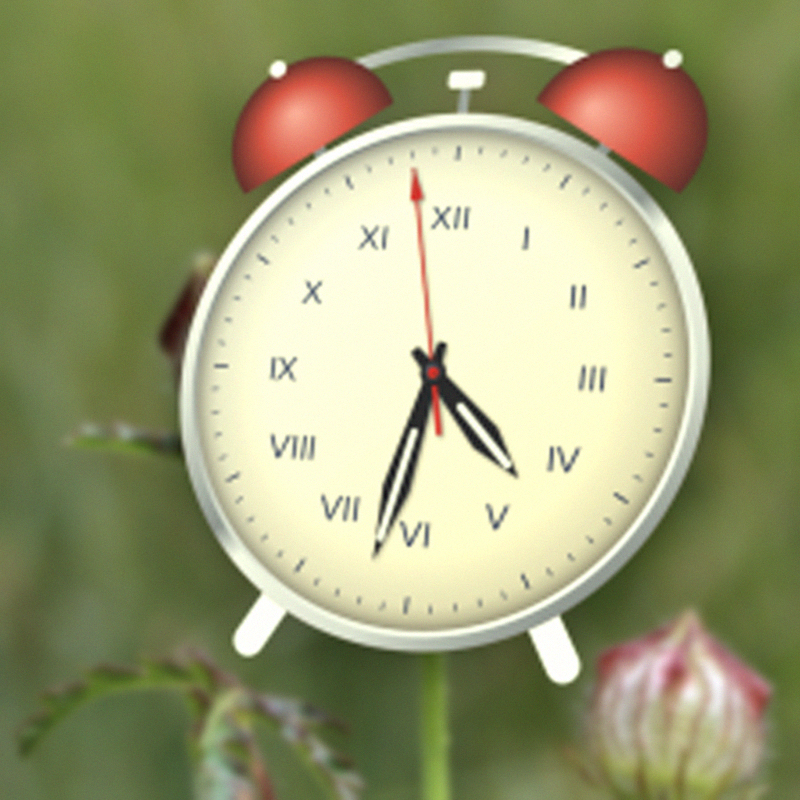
4.31.58
